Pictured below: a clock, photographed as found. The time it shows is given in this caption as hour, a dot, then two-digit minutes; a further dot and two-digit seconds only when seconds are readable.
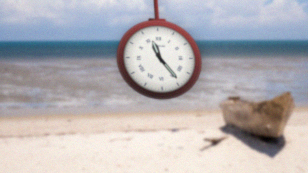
11.24
